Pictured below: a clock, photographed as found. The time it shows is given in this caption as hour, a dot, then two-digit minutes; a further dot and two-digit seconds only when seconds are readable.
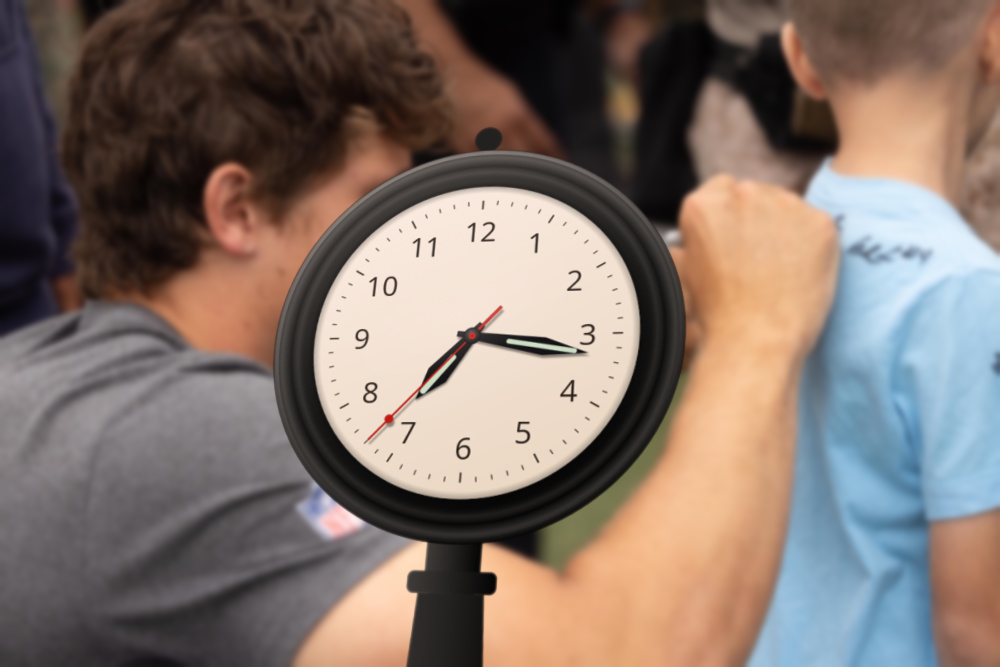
7.16.37
